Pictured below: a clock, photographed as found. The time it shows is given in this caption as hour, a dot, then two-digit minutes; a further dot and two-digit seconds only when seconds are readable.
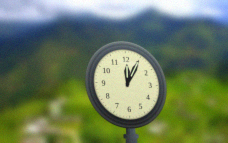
12.05
